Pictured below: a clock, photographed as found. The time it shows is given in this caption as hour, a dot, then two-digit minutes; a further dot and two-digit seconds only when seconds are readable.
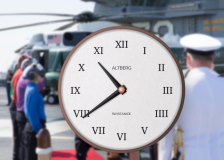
10.39
